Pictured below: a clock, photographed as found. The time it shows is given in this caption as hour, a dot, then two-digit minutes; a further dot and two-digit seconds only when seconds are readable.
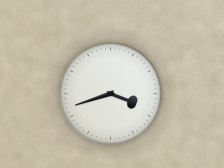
3.42
